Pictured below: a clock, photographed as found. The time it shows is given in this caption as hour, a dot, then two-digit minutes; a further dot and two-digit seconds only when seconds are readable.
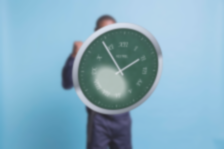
1.54
